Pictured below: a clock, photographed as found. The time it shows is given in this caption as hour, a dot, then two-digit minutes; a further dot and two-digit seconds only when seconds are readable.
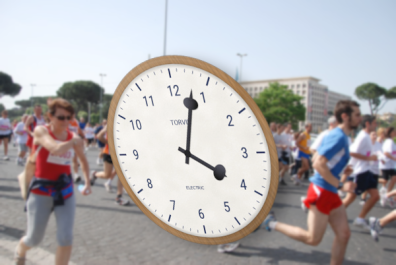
4.03
